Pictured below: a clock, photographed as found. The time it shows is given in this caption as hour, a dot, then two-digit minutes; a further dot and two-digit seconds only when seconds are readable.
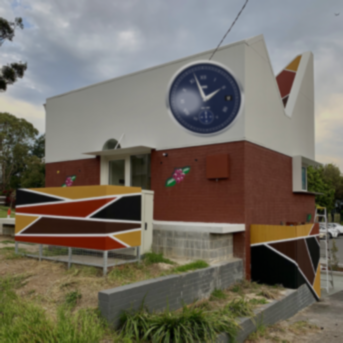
1.57
